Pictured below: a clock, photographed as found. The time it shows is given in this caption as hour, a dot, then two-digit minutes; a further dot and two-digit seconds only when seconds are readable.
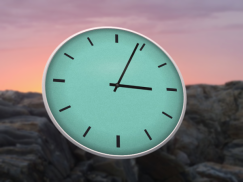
3.04
